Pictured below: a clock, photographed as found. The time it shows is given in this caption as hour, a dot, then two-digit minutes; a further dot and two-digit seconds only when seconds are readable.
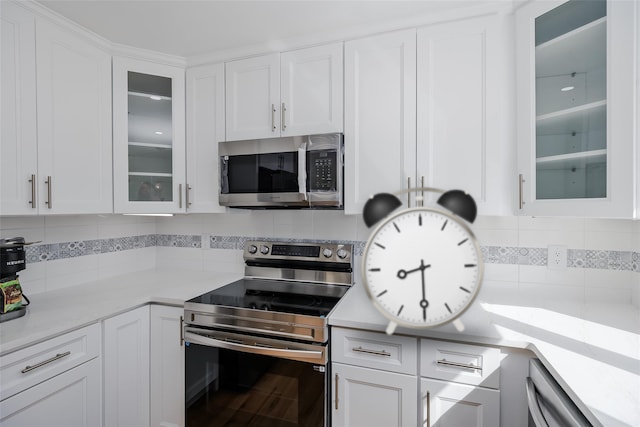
8.30
